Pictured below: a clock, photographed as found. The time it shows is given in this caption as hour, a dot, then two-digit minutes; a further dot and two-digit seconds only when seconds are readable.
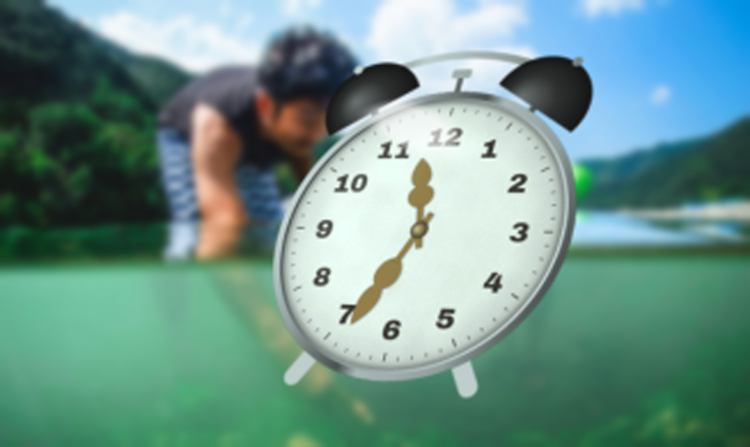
11.34
